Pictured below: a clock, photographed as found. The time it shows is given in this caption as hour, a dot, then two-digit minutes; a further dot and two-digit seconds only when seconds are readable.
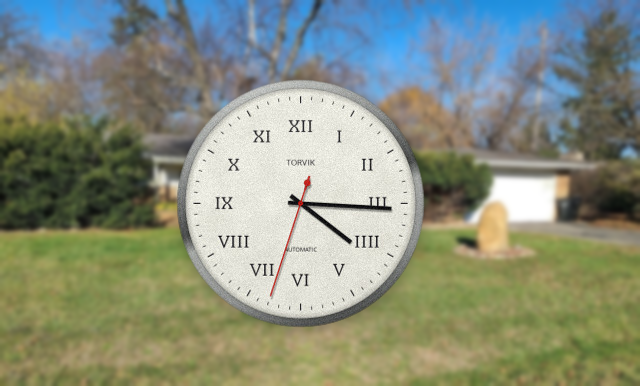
4.15.33
